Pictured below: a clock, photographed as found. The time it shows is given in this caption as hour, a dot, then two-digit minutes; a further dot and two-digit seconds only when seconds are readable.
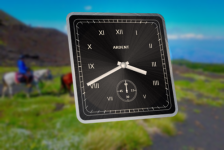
3.41
